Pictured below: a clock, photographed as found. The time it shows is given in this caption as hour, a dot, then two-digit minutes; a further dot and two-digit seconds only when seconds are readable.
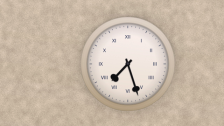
7.27
